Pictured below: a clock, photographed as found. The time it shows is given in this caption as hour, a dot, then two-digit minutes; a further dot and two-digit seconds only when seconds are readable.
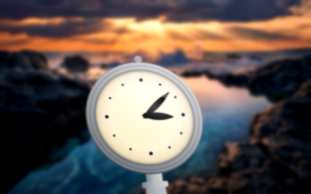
3.08
